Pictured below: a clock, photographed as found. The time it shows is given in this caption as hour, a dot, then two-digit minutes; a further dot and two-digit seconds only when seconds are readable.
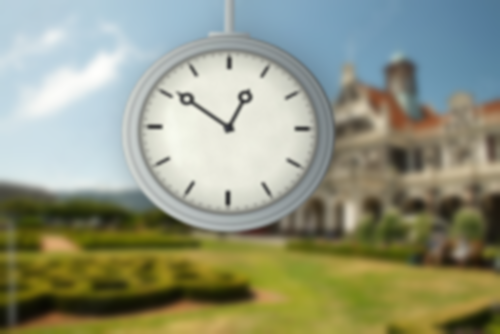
12.51
